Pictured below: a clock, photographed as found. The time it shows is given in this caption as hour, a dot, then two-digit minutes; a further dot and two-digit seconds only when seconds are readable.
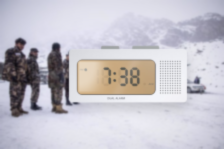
7.38
